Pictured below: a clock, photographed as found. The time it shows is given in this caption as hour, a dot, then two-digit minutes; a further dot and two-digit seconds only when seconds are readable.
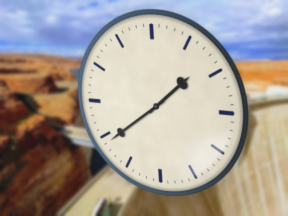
1.39
